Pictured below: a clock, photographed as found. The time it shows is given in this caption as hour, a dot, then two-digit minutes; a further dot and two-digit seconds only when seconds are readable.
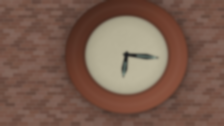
6.16
